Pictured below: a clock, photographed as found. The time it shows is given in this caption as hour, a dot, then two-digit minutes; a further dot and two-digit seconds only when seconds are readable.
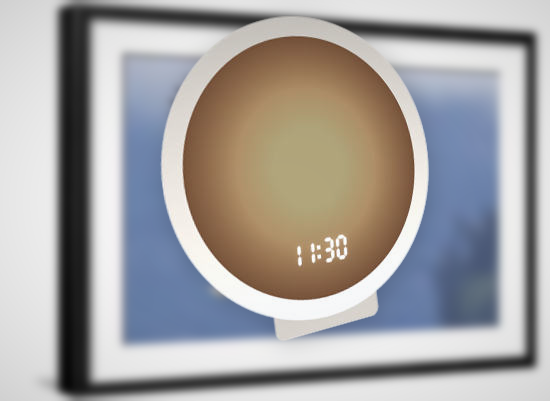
11.30
